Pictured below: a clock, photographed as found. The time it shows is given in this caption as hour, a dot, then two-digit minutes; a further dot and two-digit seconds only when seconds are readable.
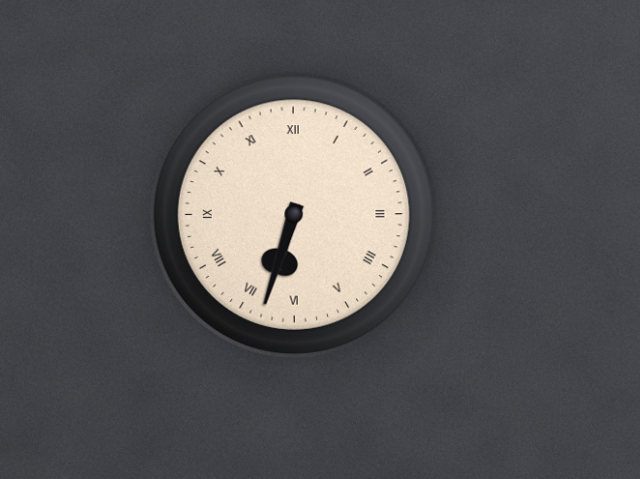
6.33
